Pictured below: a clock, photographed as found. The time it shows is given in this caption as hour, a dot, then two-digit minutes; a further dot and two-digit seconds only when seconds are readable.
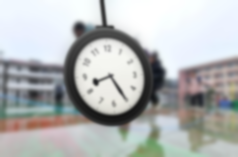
8.25
